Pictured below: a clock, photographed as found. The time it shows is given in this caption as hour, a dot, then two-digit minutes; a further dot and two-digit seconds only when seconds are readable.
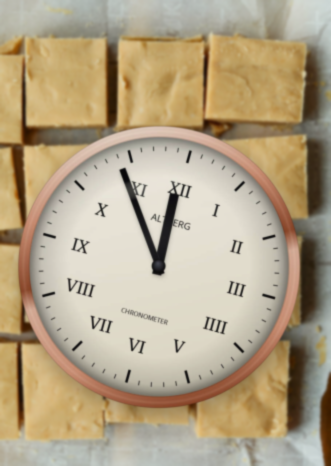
11.54
